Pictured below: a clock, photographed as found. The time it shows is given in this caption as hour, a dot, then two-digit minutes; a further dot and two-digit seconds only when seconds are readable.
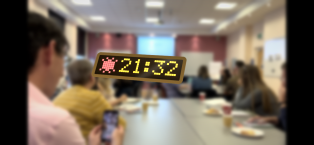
21.32
